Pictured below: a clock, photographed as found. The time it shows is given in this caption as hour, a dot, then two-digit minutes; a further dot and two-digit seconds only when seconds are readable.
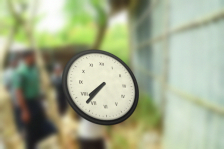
7.37
